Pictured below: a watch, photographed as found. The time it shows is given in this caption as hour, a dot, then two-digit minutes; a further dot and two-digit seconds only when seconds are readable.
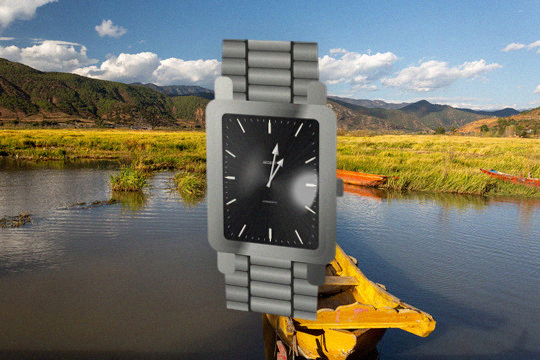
1.02
